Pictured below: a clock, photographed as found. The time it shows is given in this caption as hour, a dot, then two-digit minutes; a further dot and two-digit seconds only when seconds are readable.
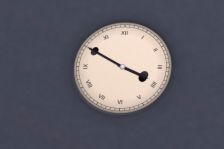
3.50
